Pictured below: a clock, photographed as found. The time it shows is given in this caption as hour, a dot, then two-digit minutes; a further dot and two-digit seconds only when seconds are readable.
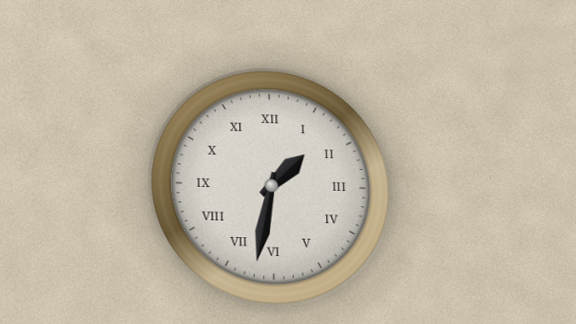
1.32
